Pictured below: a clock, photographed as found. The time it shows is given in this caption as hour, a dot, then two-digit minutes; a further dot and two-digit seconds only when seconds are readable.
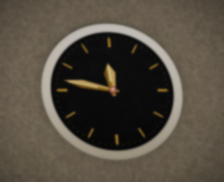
11.47
